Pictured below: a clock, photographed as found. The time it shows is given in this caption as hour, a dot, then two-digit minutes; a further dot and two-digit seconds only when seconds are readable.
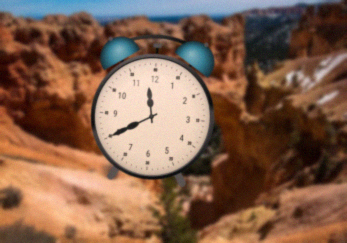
11.40
